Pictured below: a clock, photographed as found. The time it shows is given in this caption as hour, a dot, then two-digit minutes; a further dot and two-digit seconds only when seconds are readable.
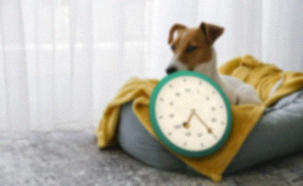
7.25
